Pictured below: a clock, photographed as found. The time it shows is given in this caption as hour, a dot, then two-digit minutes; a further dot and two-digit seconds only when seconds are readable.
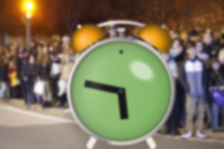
5.47
